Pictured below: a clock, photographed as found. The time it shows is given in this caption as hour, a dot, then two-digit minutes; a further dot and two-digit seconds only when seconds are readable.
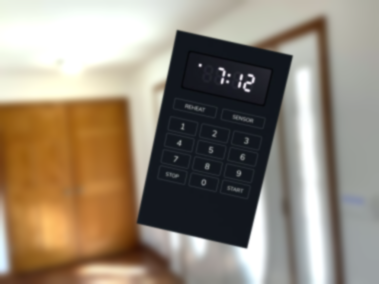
7.12
